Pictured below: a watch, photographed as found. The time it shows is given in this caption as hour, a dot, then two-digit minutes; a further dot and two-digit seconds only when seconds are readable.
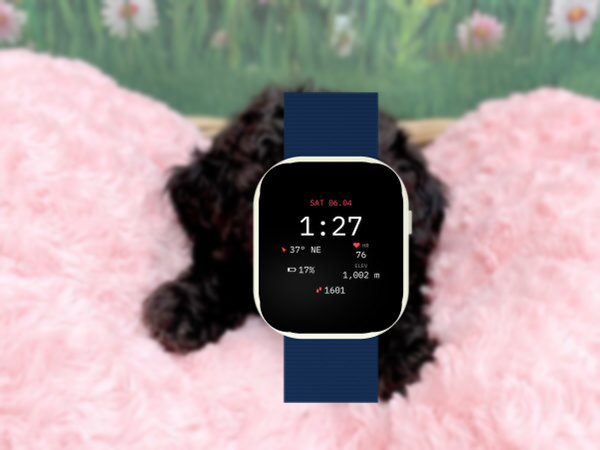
1.27
